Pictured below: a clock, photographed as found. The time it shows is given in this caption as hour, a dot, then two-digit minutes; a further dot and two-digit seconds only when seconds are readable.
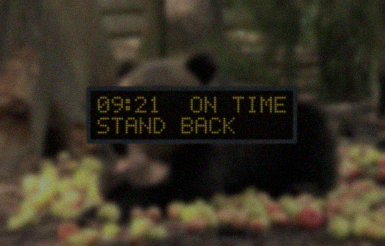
9.21
